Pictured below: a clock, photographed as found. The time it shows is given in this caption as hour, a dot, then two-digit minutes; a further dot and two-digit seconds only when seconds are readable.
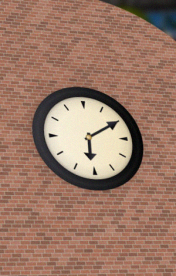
6.10
